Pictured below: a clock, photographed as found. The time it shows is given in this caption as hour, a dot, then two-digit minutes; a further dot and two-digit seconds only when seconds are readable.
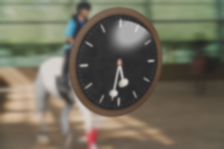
5.32
